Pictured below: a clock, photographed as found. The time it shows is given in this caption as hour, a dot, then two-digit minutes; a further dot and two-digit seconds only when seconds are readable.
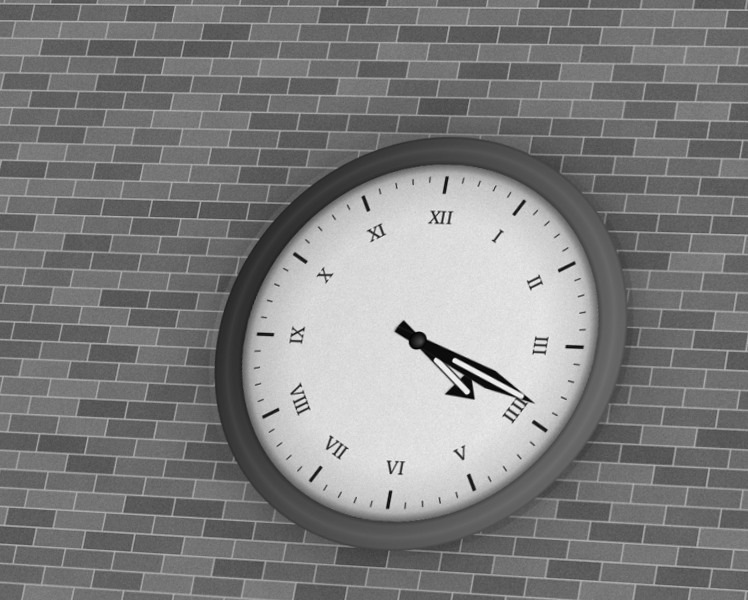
4.19
